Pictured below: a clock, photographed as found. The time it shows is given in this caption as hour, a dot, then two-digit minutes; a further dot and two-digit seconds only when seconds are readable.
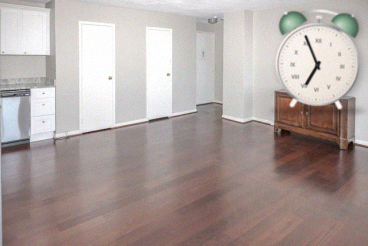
6.56
